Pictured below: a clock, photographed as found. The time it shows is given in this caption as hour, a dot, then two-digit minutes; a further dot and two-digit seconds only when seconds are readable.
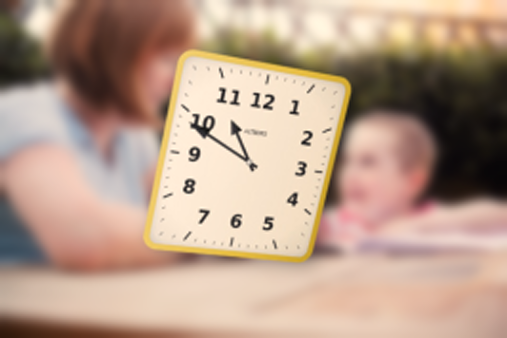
10.49
